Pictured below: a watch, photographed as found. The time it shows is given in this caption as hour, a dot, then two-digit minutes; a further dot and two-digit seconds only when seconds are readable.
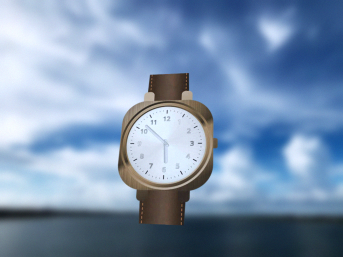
5.52
